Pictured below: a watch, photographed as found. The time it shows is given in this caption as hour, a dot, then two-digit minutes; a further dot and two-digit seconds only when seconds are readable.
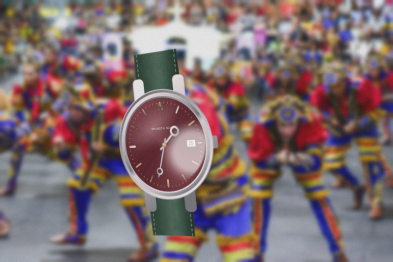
1.33
